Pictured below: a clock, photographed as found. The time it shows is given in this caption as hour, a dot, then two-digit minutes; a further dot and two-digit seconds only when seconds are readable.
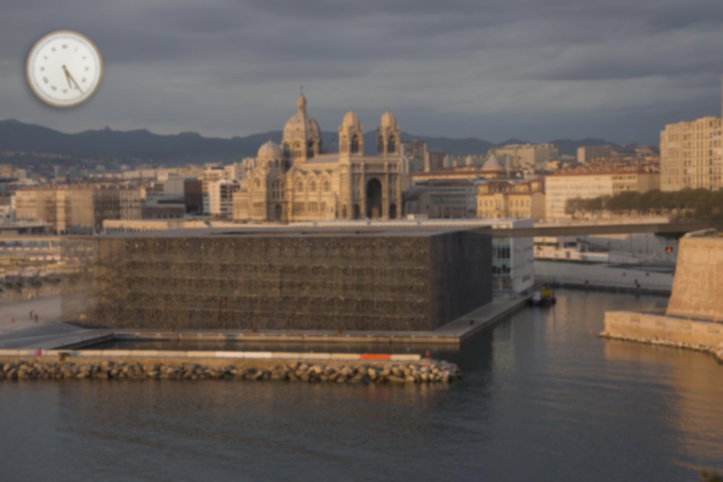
5.24
